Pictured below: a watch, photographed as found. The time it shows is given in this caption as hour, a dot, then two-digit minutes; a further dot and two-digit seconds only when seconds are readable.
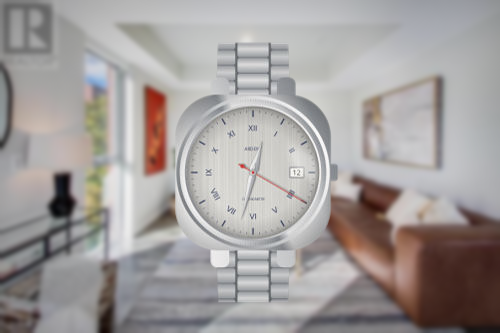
12.32.20
